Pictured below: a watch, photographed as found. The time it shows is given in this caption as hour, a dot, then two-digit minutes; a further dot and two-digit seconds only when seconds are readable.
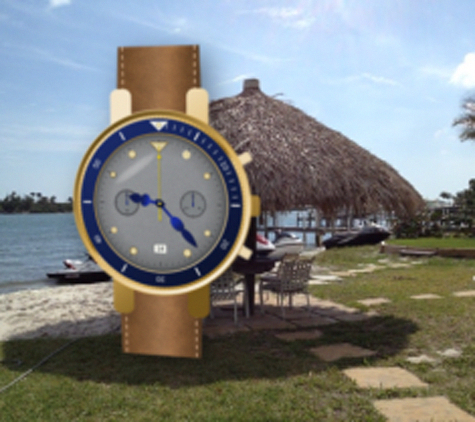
9.23
